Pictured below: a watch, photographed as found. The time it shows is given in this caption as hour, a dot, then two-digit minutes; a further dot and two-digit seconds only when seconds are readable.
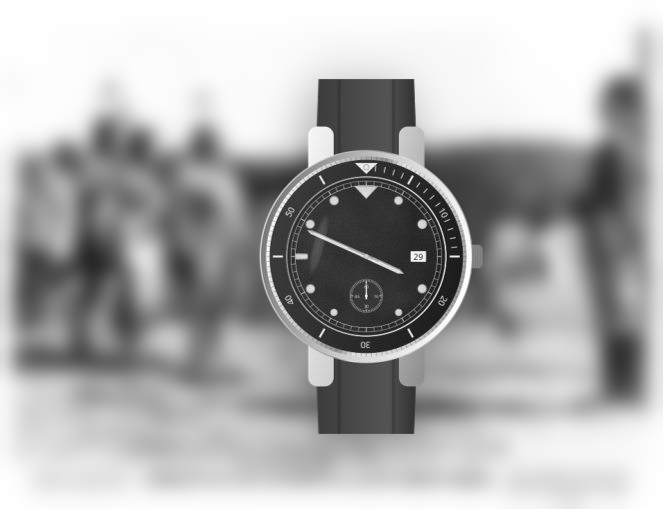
3.49
